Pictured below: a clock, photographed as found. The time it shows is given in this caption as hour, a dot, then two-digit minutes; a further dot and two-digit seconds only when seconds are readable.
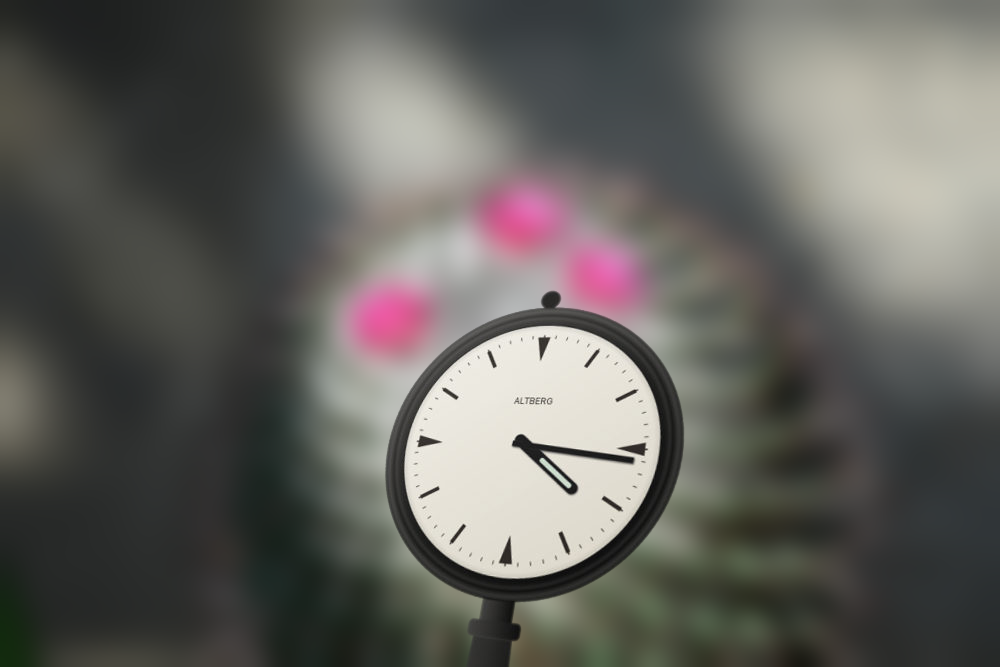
4.16
